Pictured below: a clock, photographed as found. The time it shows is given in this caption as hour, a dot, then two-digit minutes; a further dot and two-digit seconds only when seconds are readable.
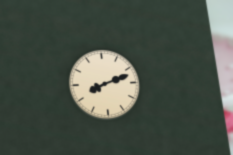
8.12
